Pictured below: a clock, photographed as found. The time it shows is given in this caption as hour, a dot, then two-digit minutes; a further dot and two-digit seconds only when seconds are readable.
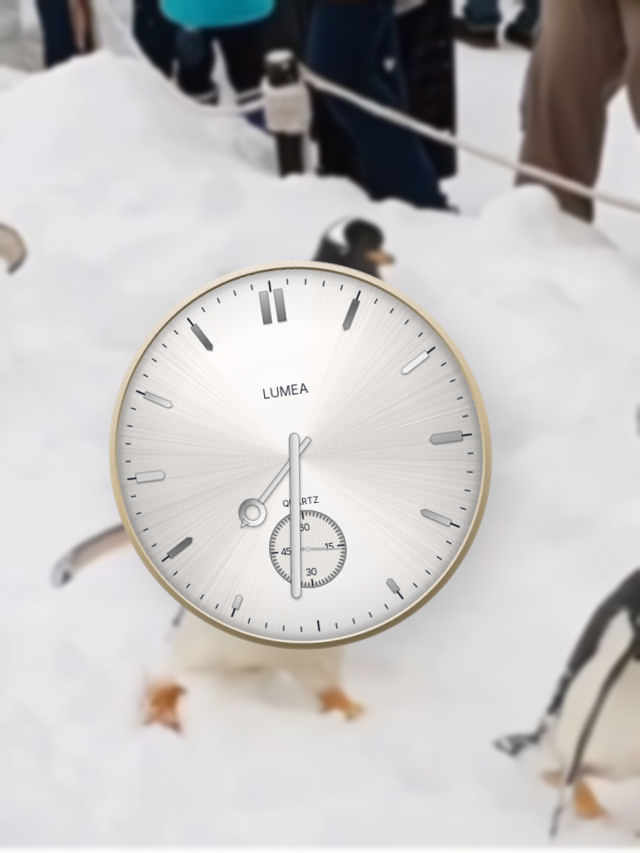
7.31.16
